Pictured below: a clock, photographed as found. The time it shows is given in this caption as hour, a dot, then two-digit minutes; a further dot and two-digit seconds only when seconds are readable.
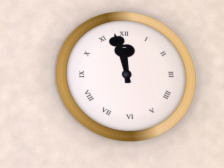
11.58
